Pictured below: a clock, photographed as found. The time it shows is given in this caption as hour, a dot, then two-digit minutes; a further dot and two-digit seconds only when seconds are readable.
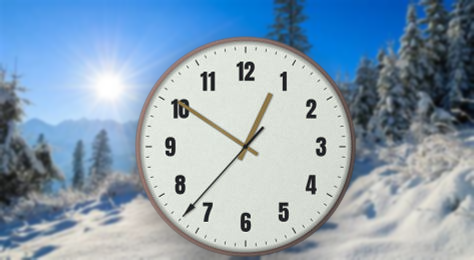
12.50.37
